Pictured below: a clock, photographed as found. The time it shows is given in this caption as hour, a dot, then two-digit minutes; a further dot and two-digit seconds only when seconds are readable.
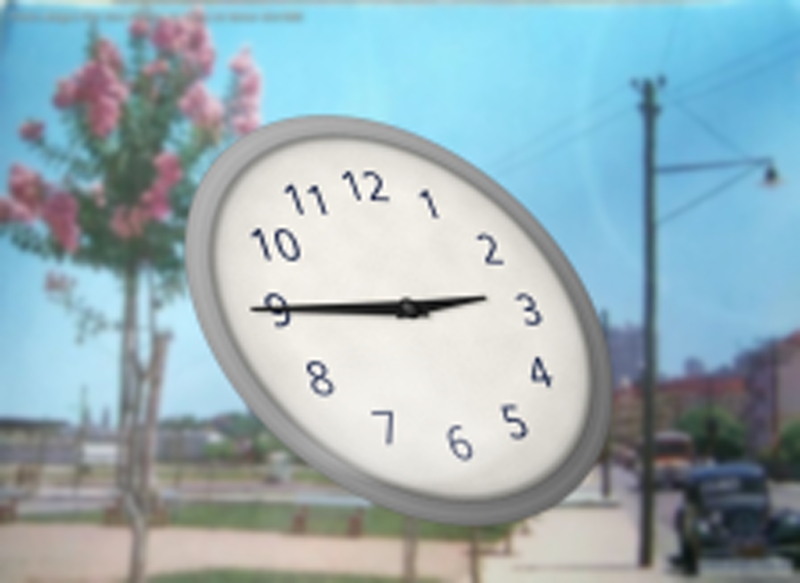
2.45
